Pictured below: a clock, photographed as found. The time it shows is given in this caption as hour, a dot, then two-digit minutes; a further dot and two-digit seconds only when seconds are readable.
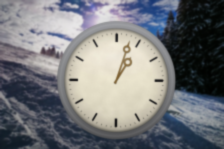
1.03
